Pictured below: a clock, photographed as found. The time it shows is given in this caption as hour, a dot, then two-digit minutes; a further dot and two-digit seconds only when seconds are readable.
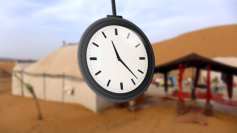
11.23
